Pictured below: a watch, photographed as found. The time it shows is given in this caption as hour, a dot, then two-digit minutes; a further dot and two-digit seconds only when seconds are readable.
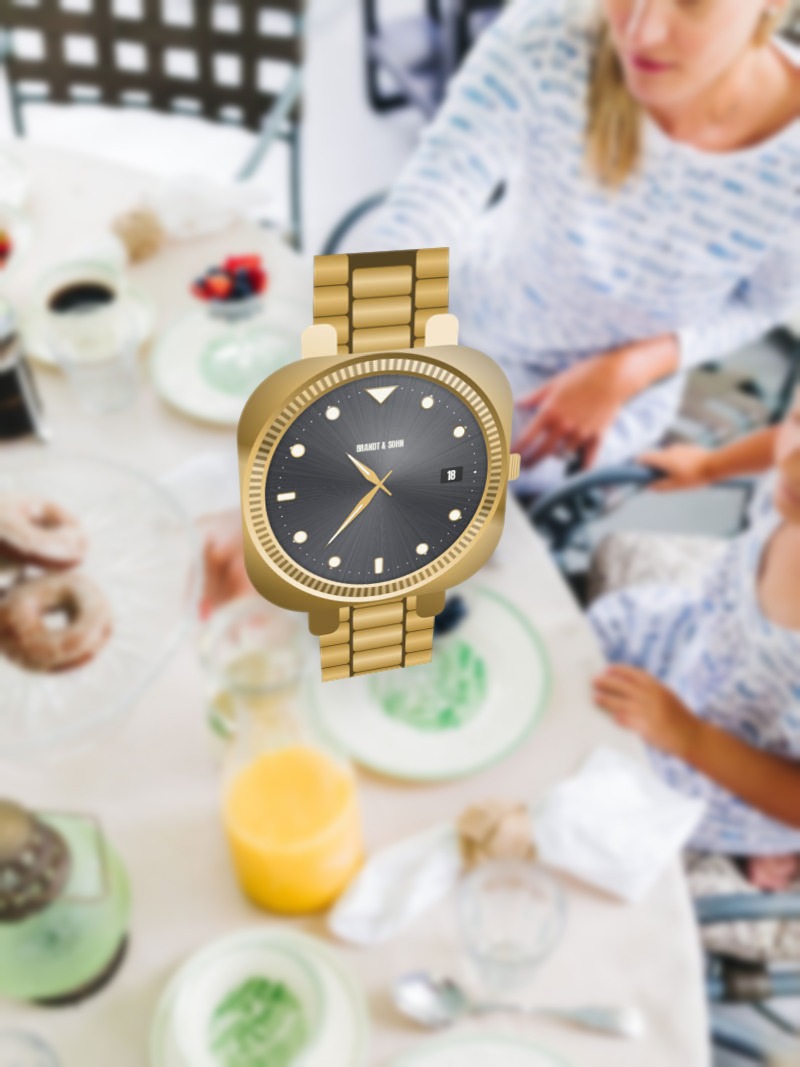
10.37
